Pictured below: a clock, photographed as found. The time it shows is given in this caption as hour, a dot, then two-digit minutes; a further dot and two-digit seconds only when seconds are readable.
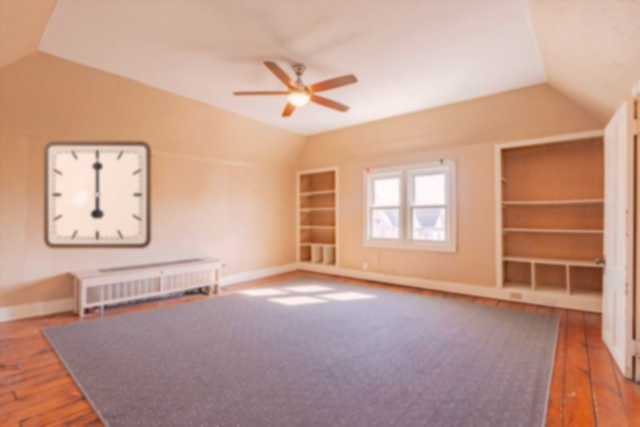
6.00
